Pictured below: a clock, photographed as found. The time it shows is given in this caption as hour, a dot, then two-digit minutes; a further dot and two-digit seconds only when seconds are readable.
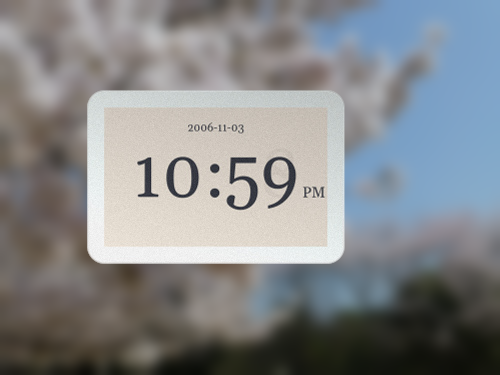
10.59
